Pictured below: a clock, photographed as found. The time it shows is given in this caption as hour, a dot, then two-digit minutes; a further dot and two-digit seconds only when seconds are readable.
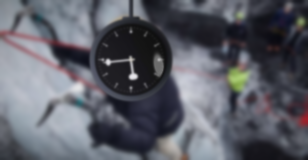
5.44
